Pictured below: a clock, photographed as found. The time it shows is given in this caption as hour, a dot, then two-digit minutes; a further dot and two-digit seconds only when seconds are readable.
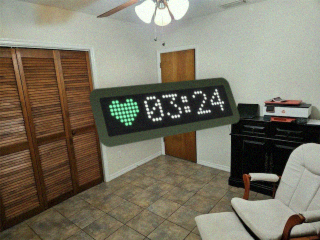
3.24
